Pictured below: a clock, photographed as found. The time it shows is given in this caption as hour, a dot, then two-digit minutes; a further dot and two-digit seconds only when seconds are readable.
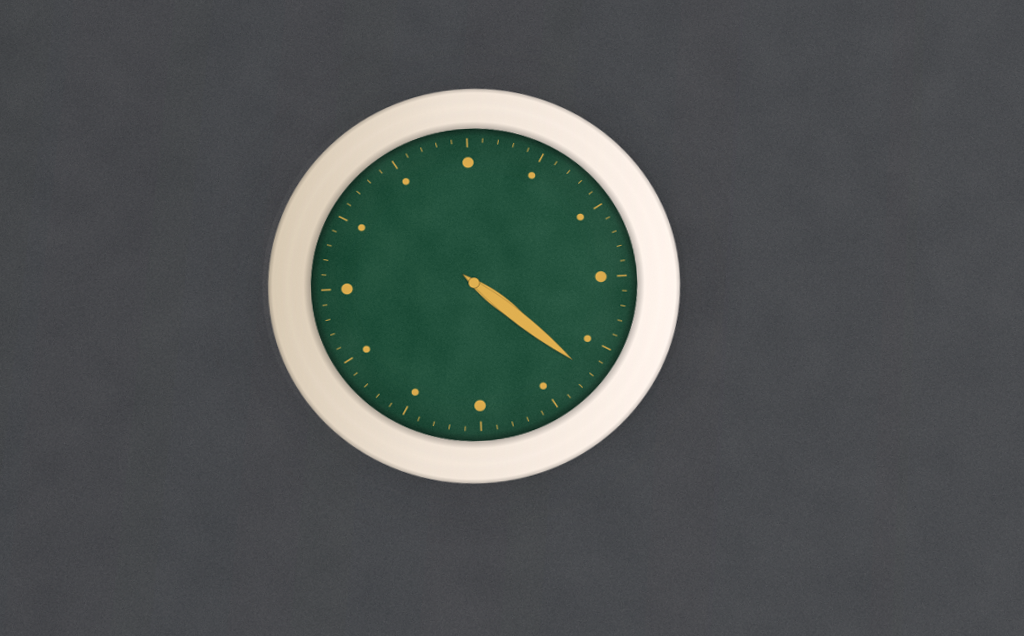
4.22
